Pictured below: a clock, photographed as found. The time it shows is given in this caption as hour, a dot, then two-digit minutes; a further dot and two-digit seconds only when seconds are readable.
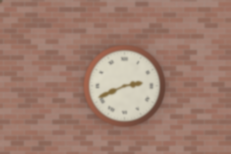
2.41
